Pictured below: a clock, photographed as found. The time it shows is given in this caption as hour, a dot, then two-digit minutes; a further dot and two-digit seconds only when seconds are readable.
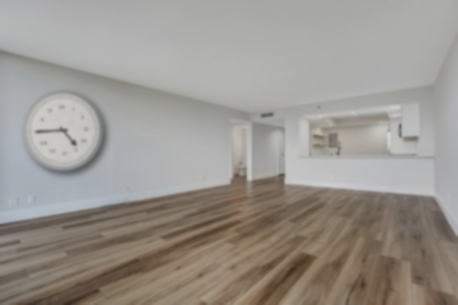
4.45
